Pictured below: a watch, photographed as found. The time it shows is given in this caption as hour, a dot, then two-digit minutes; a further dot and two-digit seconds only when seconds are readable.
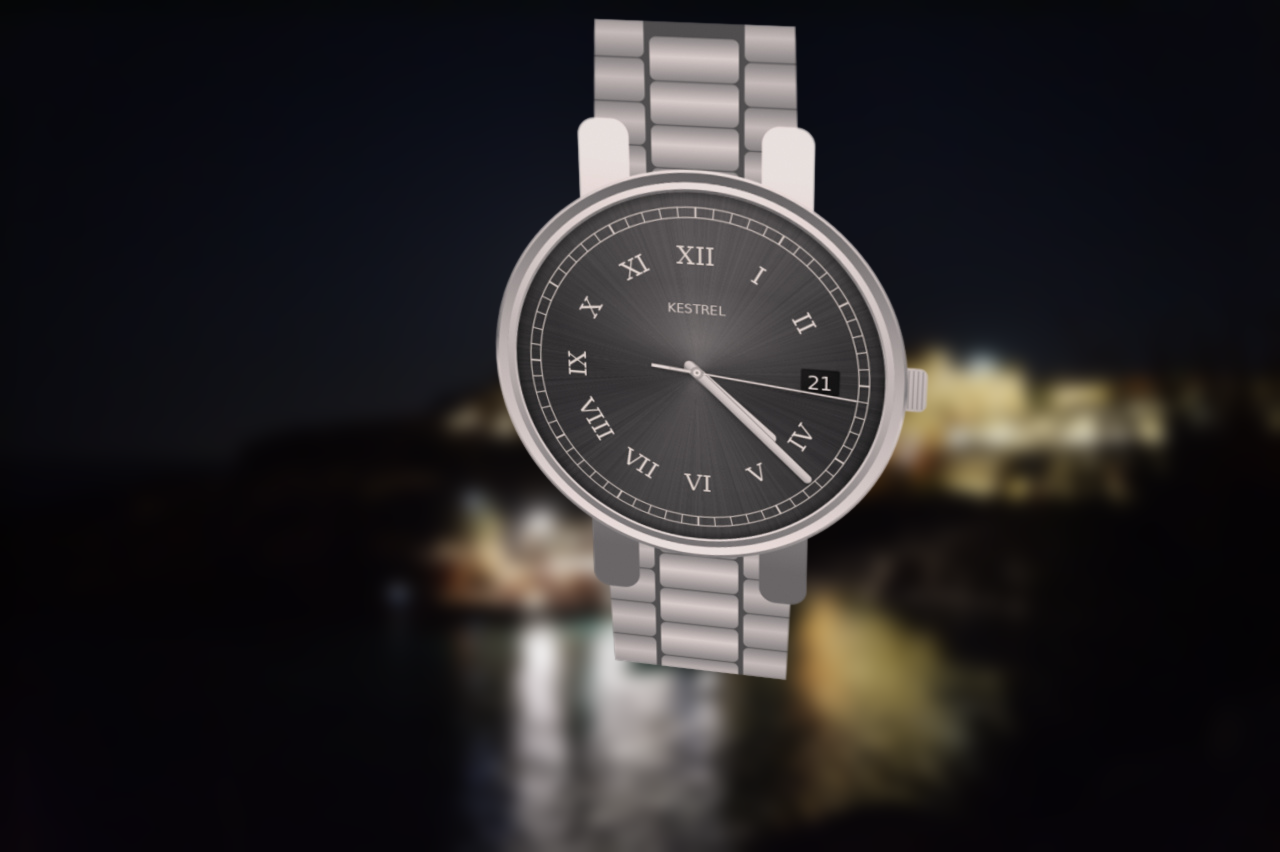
4.22.16
